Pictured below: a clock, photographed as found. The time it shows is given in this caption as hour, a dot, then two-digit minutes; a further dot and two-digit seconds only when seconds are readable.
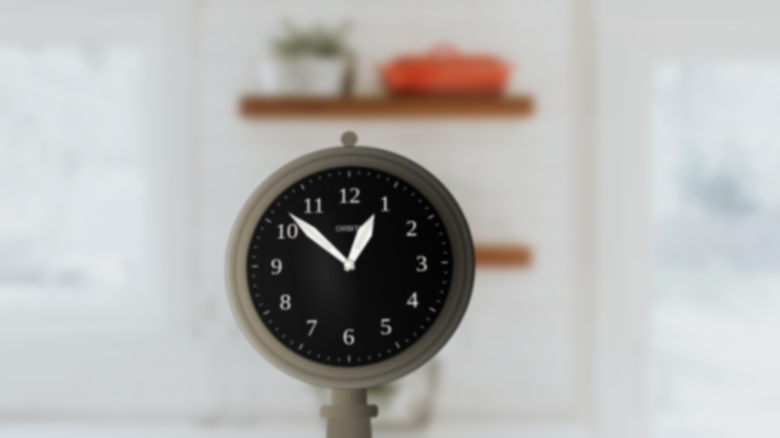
12.52
